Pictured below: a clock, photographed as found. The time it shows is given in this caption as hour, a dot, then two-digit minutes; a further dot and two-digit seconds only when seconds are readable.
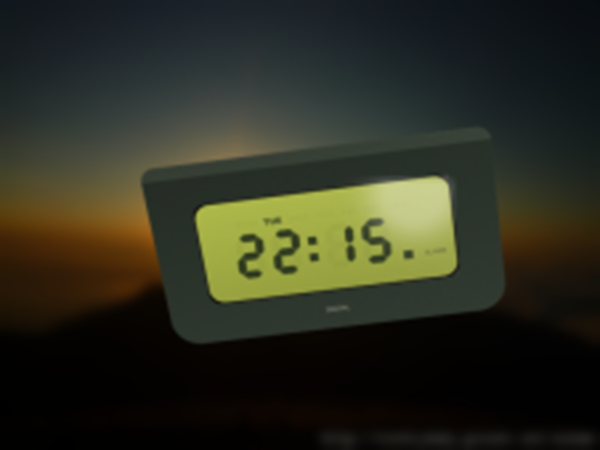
22.15
